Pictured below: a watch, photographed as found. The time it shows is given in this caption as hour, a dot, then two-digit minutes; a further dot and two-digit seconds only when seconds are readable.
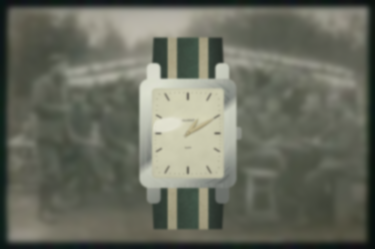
1.10
